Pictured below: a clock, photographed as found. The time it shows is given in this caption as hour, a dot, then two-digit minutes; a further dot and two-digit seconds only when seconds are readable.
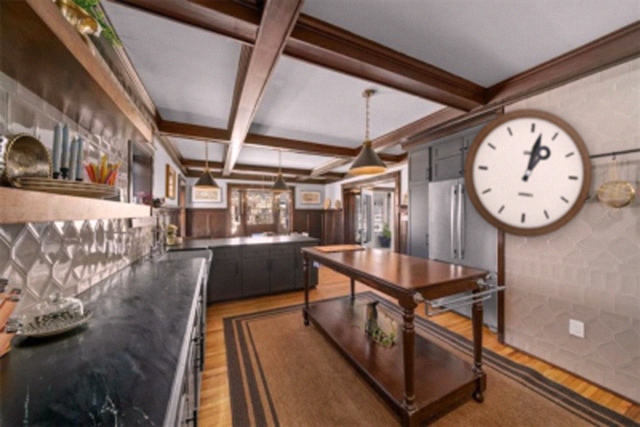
1.02
